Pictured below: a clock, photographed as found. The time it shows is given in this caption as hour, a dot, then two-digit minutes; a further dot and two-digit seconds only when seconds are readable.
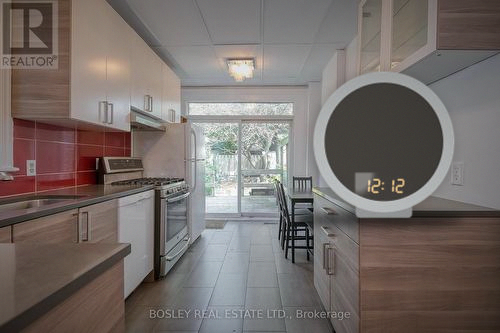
12.12
